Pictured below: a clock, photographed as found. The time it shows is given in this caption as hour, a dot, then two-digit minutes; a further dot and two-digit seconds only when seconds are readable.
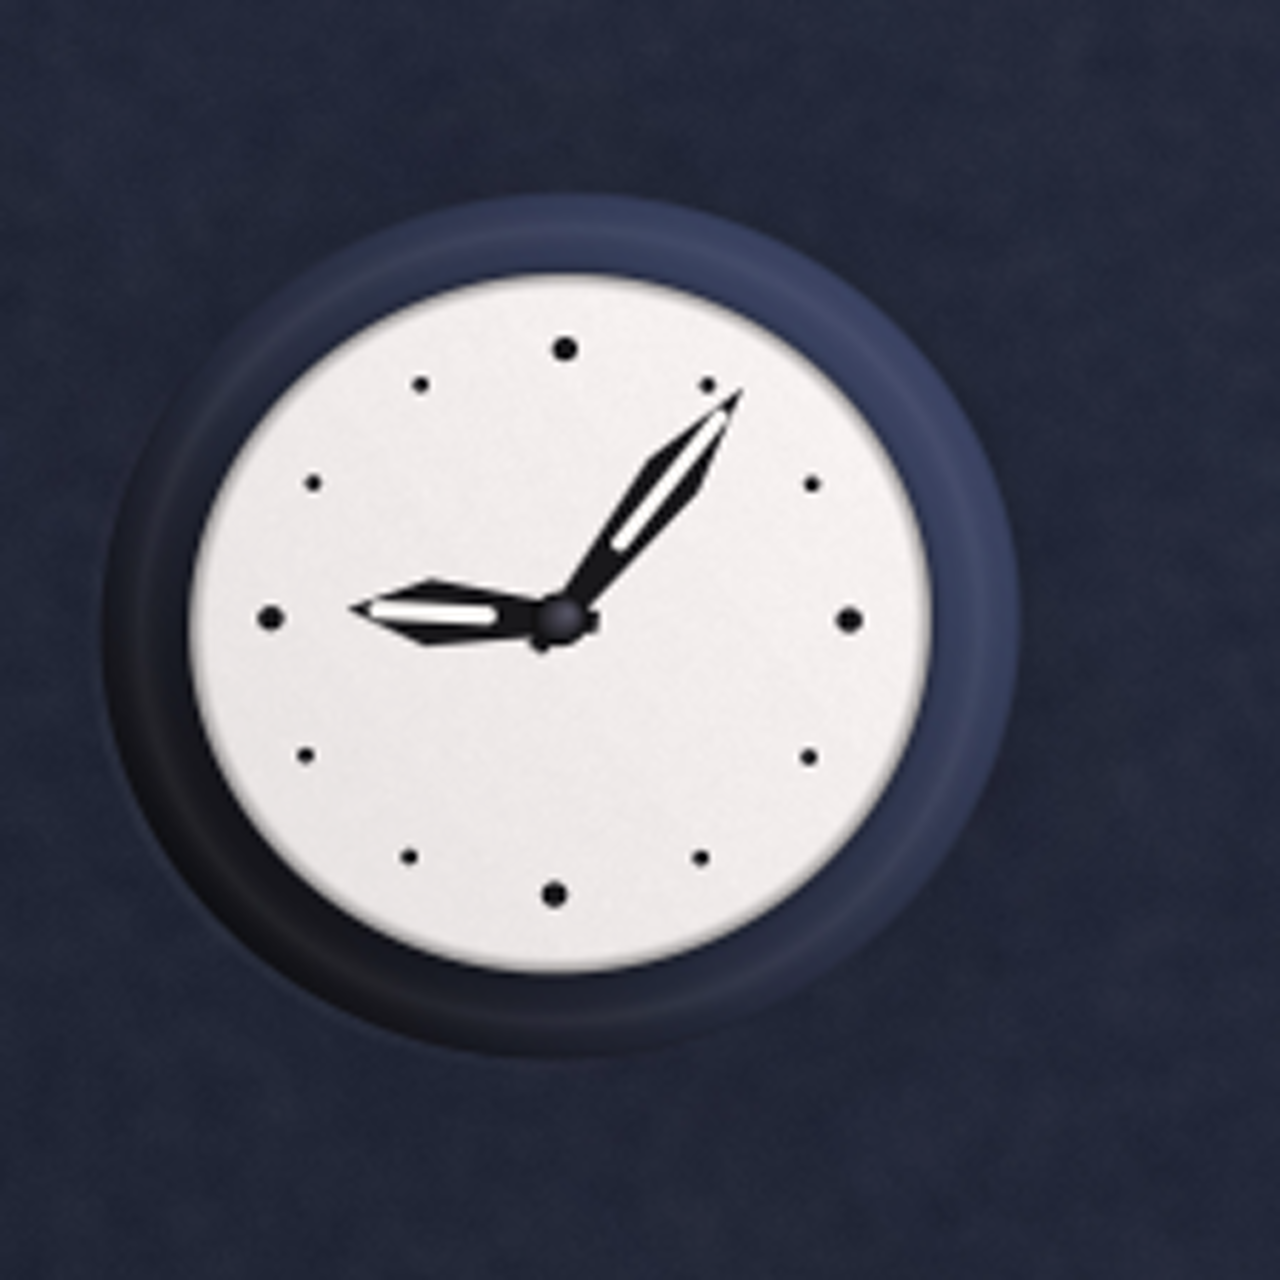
9.06
